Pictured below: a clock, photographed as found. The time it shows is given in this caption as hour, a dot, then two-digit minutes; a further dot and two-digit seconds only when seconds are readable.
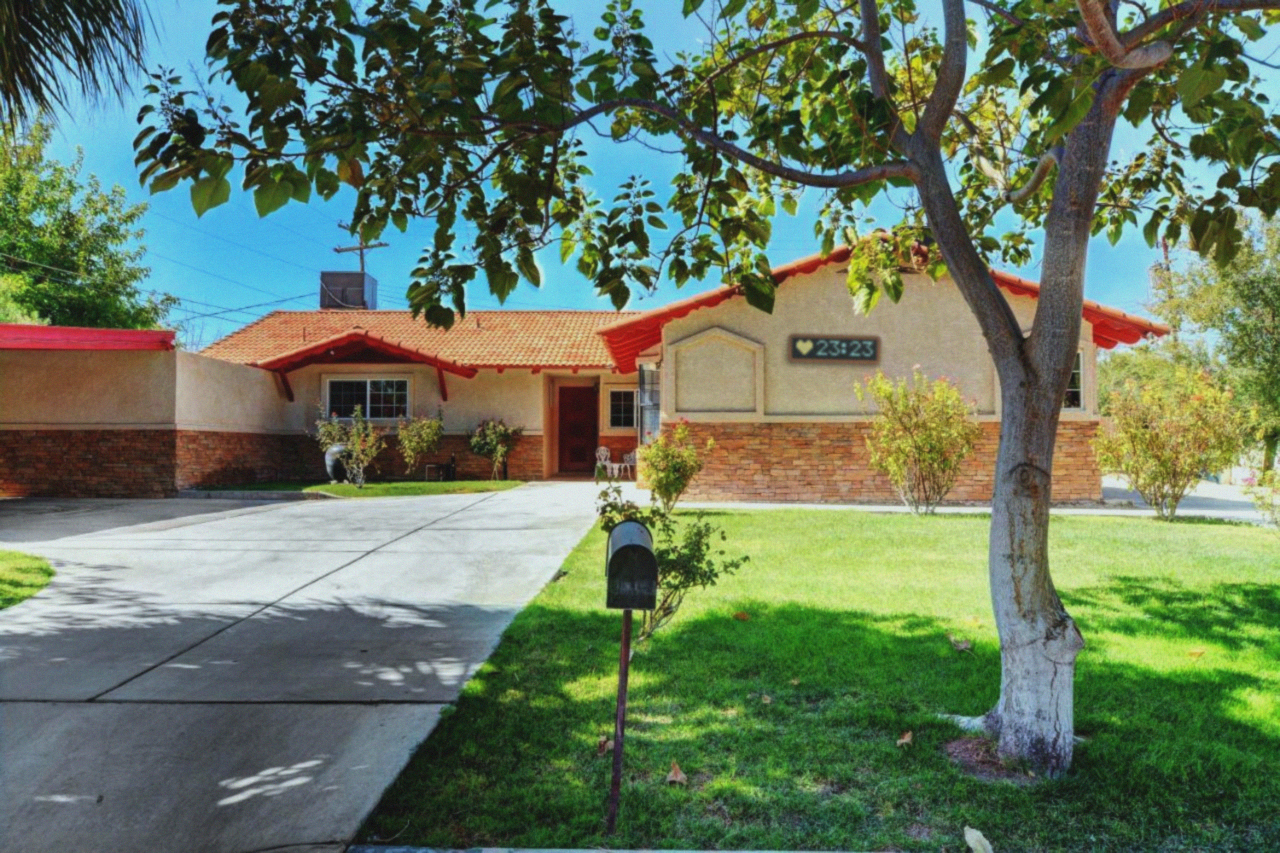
23.23
